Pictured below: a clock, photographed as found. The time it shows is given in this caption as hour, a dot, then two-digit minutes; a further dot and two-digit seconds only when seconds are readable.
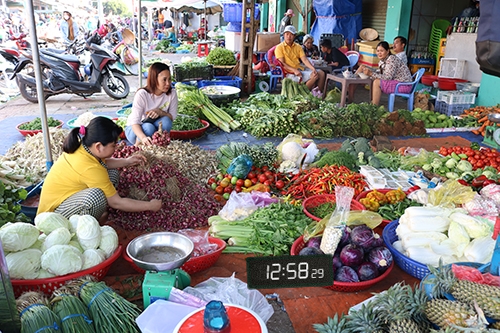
12.58.29
